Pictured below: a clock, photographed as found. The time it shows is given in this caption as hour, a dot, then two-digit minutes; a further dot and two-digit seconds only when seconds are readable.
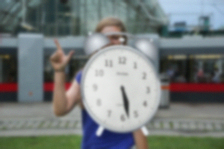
5.28
